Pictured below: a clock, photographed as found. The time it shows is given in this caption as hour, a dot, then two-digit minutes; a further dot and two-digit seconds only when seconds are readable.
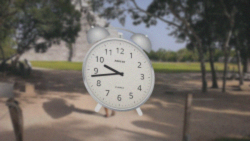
9.43
